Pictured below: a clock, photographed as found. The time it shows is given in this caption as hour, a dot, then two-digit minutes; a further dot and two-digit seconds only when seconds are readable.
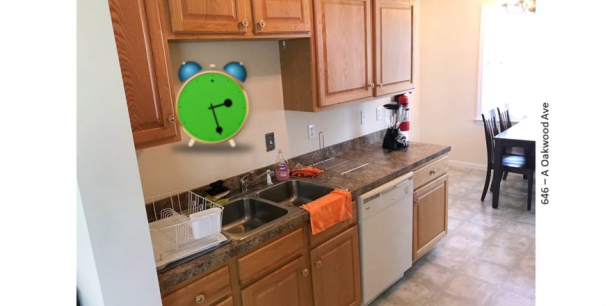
2.27
